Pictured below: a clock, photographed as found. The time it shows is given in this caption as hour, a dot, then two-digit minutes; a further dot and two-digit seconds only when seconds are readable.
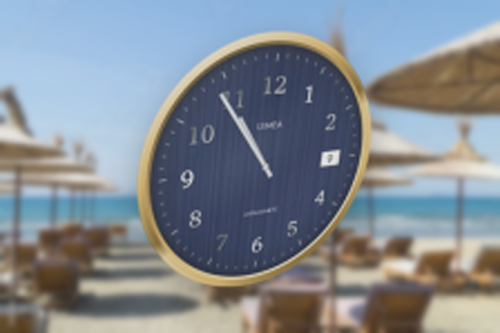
10.54
